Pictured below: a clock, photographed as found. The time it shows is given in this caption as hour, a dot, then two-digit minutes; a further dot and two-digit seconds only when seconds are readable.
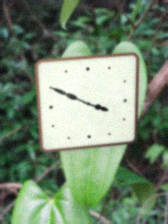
3.50
